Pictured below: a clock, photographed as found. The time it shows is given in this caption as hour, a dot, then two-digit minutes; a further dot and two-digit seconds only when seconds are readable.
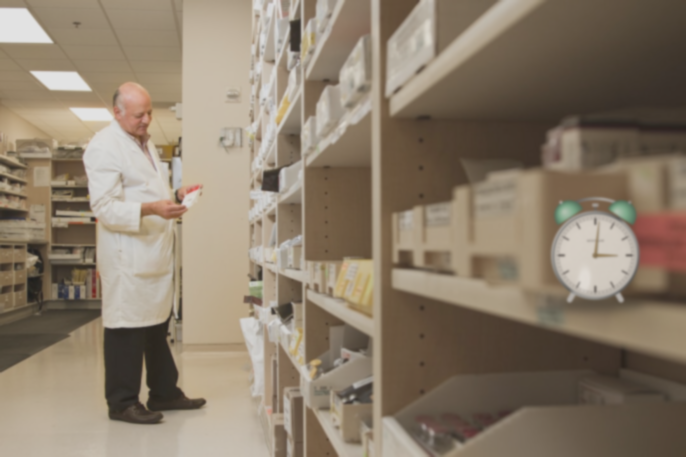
3.01
